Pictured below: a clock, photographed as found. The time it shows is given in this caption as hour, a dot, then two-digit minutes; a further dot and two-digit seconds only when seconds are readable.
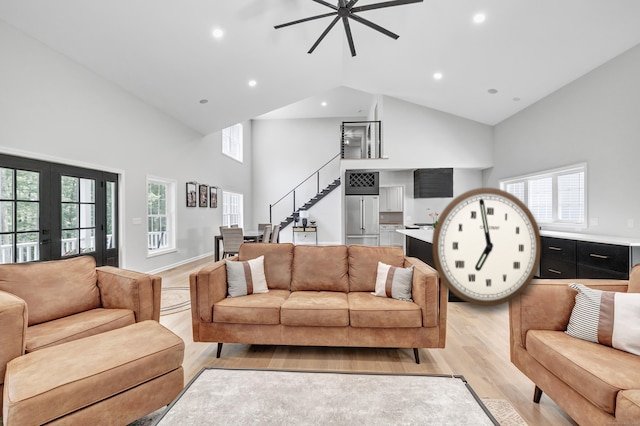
6.58
